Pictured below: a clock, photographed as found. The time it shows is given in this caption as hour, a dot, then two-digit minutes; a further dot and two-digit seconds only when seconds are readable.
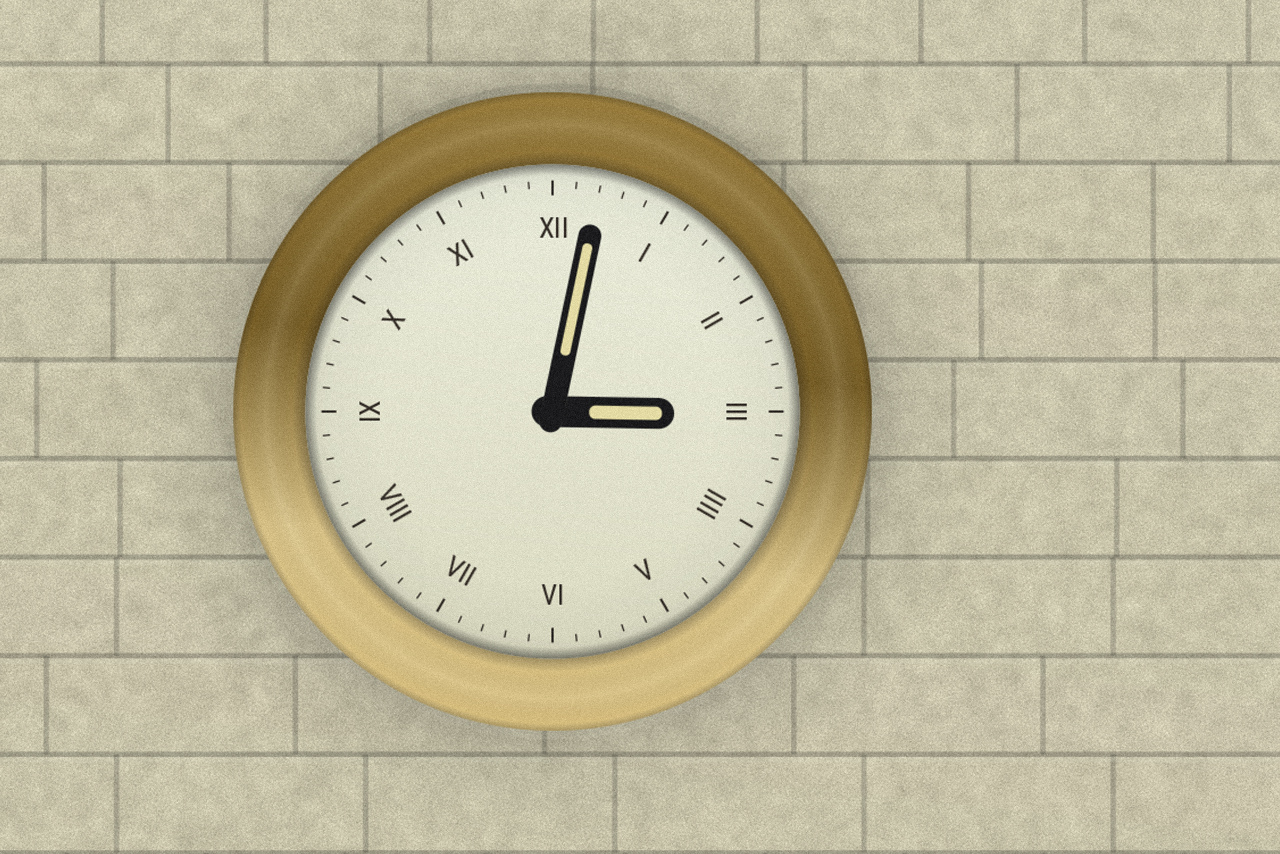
3.02
